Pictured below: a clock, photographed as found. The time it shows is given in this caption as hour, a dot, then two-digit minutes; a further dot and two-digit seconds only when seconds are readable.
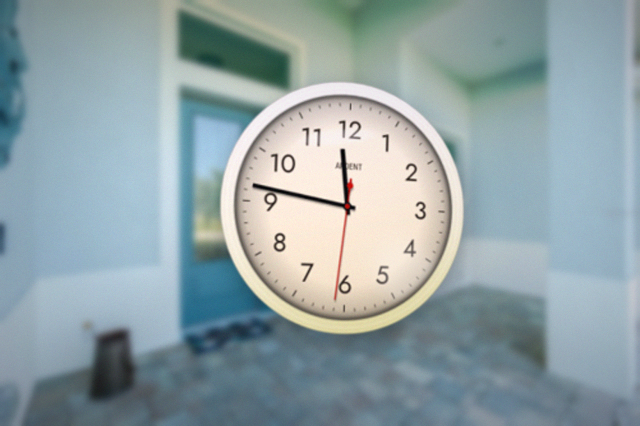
11.46.31
